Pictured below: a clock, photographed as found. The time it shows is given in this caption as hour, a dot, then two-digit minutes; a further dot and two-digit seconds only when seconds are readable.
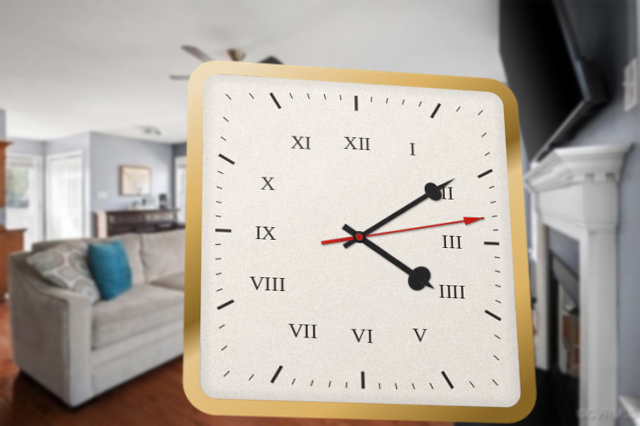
4.09.13
